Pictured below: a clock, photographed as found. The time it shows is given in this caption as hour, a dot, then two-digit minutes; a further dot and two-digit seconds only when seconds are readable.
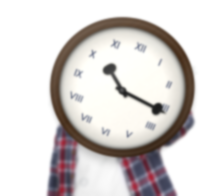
10.16
